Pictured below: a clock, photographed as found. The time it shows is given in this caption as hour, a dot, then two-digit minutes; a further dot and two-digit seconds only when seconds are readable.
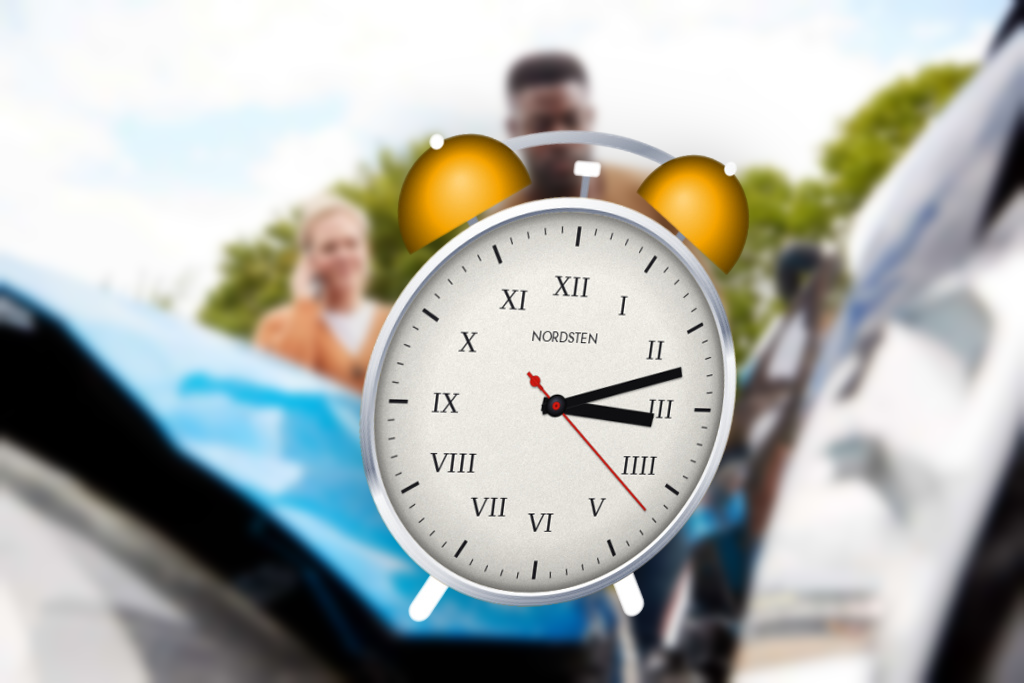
3.12.22
